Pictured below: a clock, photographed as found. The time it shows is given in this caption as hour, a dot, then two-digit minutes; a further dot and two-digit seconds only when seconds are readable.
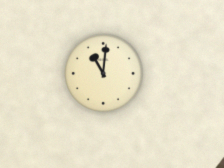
11.01
